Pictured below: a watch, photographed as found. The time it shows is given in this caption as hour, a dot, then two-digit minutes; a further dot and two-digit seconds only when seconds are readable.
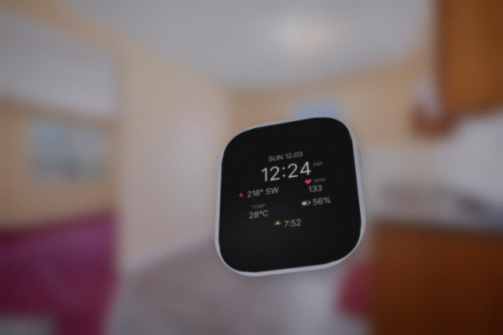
12.24
